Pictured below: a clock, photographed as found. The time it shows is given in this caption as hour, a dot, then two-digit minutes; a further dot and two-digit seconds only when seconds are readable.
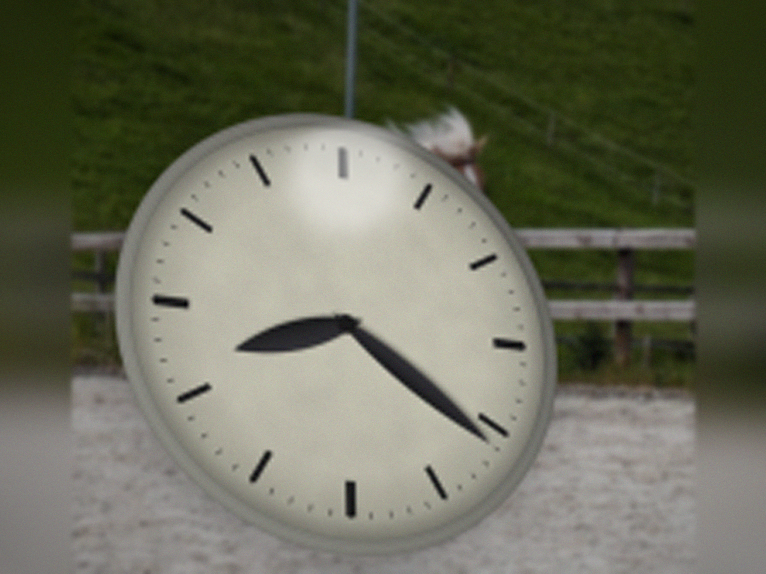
8.21
